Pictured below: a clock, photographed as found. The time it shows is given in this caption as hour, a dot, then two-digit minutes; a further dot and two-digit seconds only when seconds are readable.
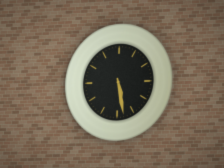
5.28
